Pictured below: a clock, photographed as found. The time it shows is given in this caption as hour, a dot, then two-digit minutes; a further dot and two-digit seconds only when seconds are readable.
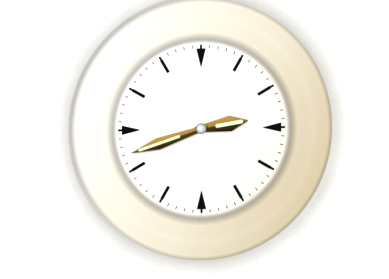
2.42
